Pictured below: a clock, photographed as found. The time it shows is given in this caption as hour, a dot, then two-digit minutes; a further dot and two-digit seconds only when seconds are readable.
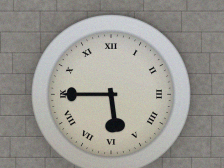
5.45
